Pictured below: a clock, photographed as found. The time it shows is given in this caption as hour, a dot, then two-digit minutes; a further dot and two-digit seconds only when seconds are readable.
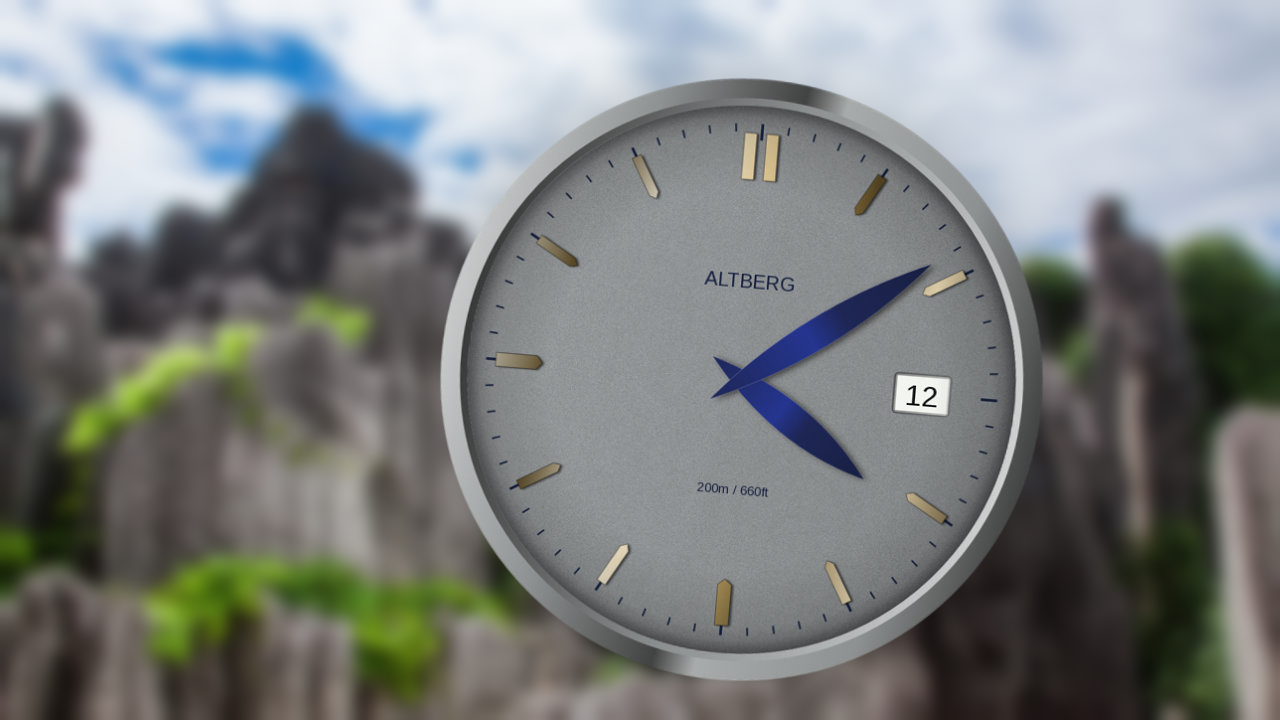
4.09
